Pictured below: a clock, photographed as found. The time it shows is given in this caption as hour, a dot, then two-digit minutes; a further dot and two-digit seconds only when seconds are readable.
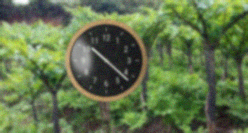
10.22
